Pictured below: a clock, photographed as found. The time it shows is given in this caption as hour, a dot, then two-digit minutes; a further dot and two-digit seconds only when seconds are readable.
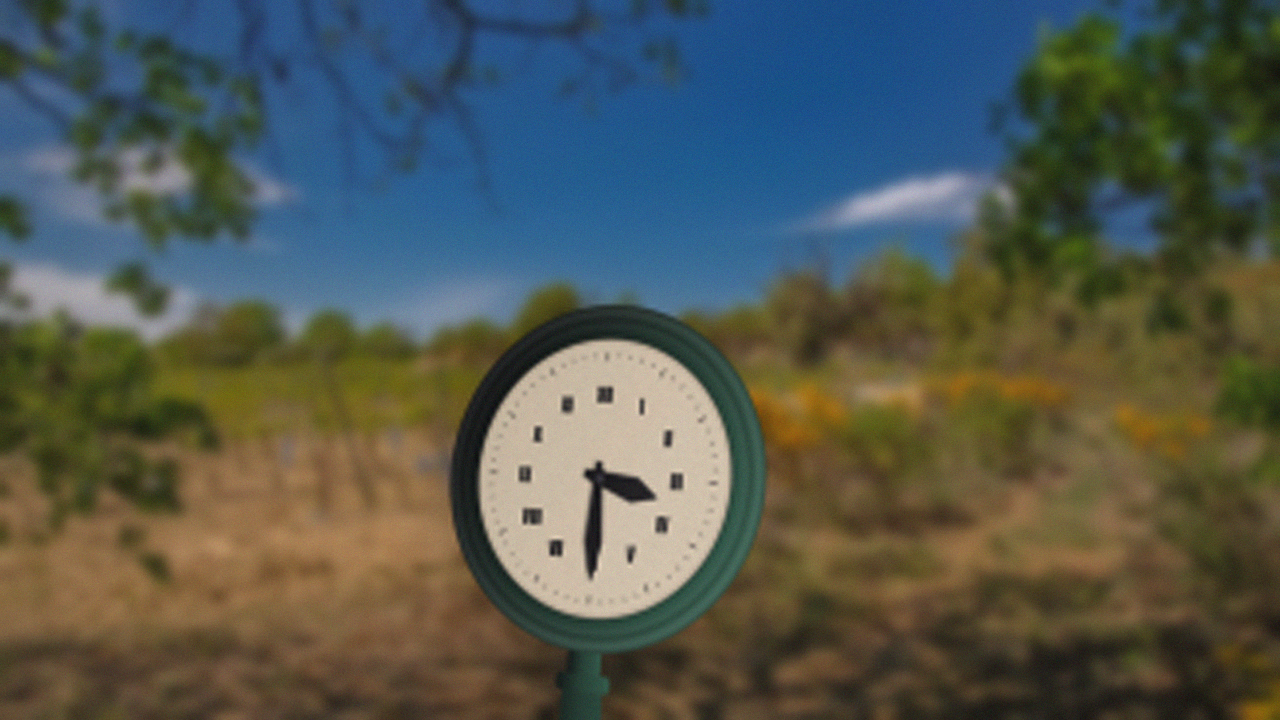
3.30
